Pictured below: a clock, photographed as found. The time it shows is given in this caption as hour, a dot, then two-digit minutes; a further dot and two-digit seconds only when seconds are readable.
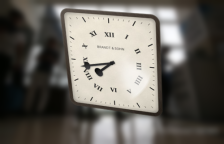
7.43
